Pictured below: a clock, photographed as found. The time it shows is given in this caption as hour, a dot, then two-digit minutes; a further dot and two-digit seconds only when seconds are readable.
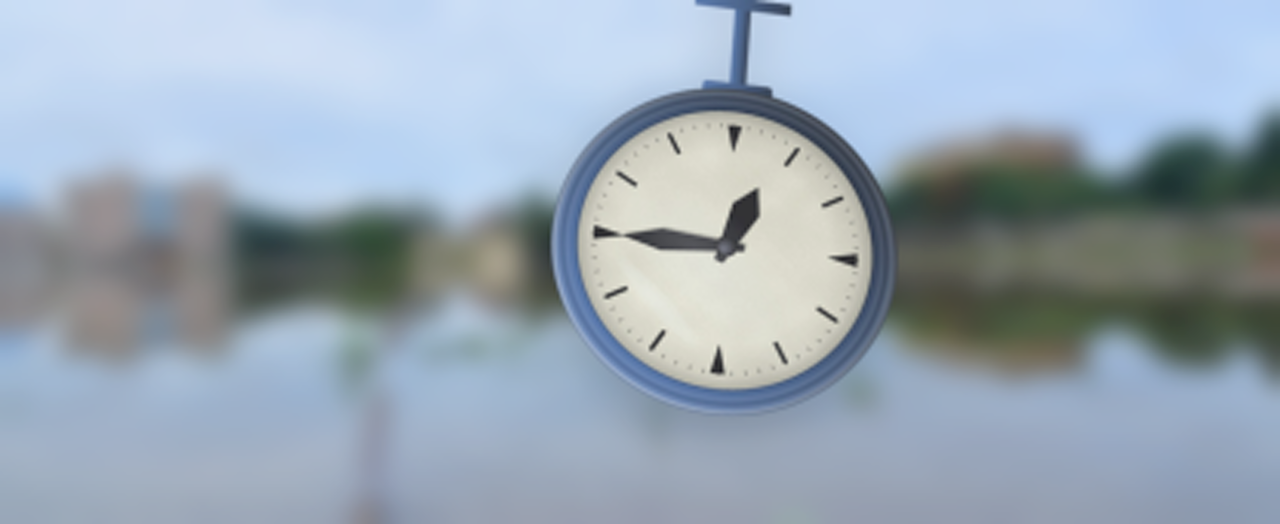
12.45
